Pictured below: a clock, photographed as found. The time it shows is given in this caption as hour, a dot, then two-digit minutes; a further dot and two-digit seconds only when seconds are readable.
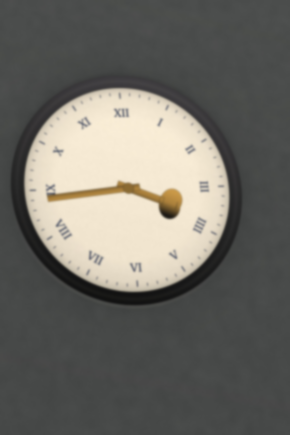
3.44
